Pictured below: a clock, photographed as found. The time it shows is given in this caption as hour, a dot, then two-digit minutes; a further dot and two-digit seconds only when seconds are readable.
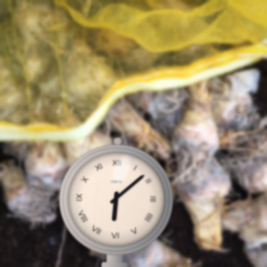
6.08
